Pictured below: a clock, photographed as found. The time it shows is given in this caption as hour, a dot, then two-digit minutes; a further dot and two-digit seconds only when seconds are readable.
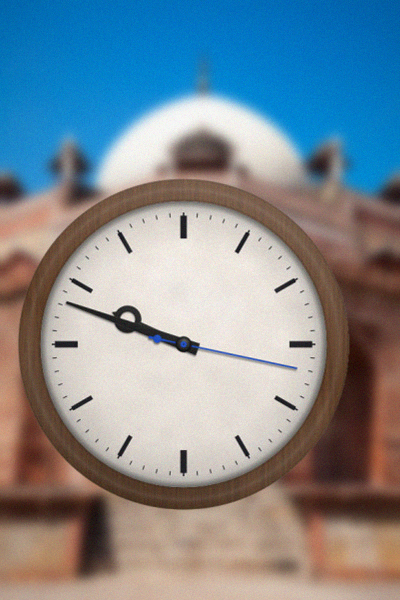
9.48.17
